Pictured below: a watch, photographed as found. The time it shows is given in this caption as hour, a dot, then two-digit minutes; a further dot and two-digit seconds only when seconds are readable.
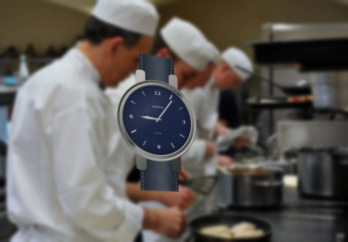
9.06
